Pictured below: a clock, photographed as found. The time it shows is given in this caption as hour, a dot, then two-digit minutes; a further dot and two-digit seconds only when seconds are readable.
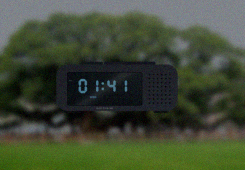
1.41
